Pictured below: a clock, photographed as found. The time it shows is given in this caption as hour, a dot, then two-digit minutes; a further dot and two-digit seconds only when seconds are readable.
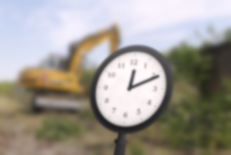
12.11
